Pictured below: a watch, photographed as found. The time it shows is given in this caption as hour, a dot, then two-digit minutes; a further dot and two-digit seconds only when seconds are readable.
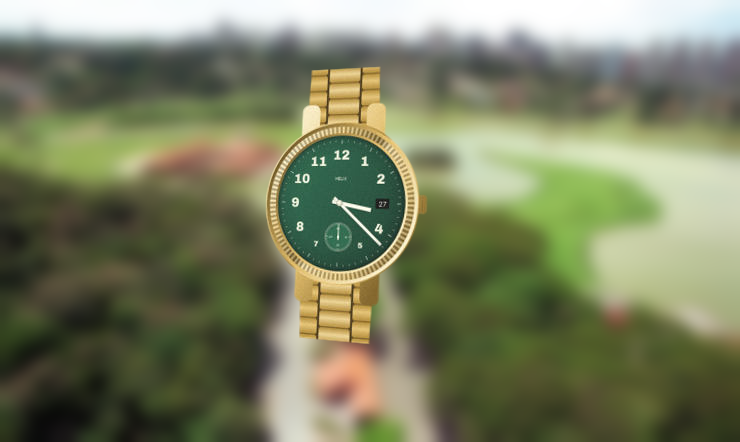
3.22
